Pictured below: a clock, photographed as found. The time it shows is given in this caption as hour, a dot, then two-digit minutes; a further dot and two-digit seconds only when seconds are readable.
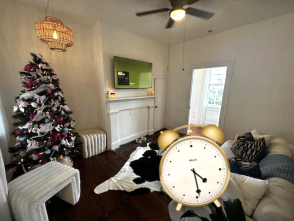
4.29
